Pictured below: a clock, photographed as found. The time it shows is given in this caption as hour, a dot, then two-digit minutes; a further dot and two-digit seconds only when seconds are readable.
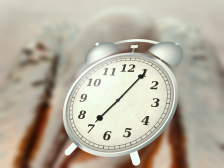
7.05
